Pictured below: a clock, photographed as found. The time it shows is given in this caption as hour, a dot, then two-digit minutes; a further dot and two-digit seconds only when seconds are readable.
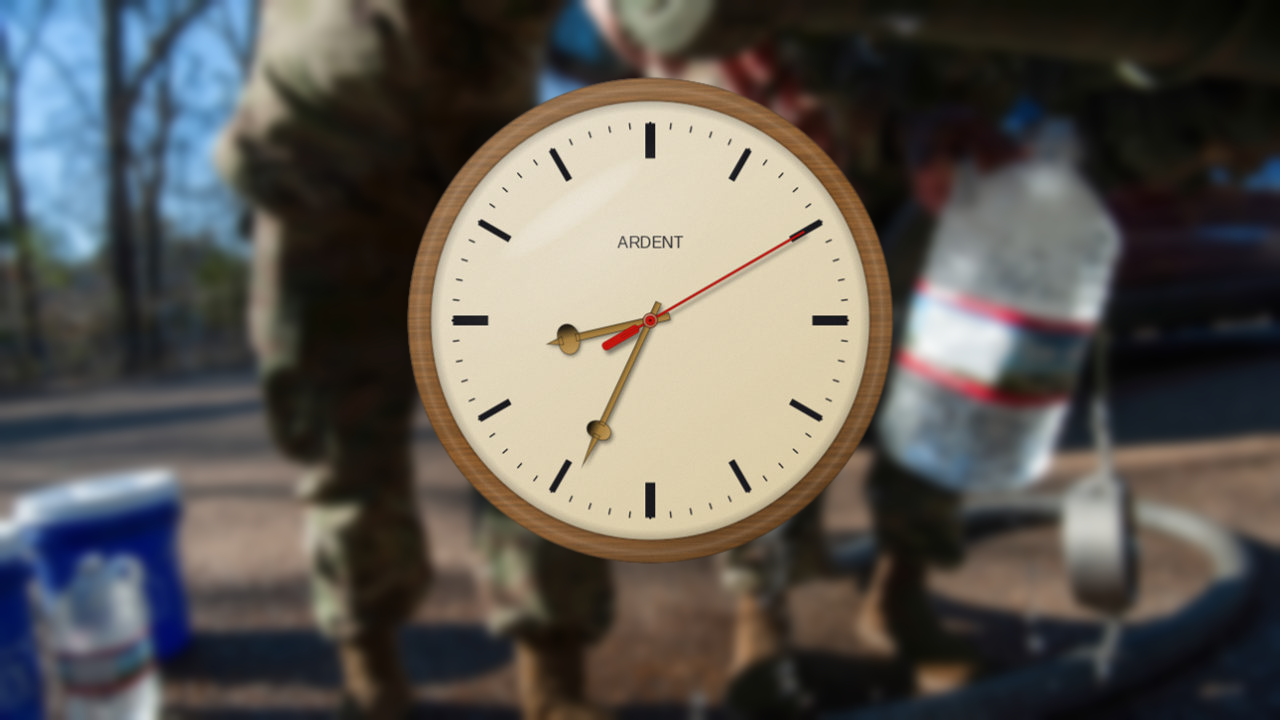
8.34.10
